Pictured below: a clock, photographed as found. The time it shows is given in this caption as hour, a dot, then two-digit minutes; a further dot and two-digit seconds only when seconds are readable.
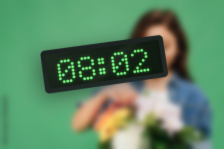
8.02
